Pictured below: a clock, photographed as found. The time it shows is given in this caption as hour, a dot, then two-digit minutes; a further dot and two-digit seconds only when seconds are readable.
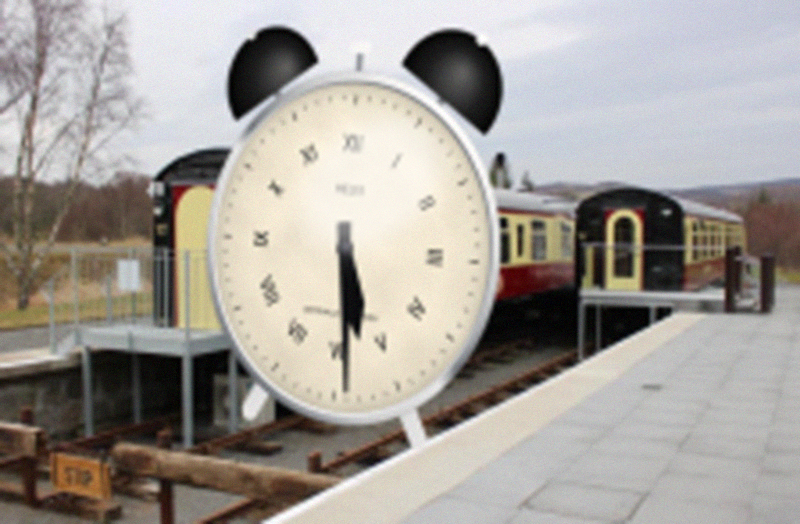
5.29
